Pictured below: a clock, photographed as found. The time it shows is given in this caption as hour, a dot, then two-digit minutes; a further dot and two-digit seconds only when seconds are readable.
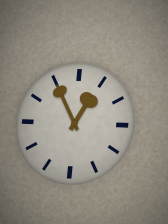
12.55
